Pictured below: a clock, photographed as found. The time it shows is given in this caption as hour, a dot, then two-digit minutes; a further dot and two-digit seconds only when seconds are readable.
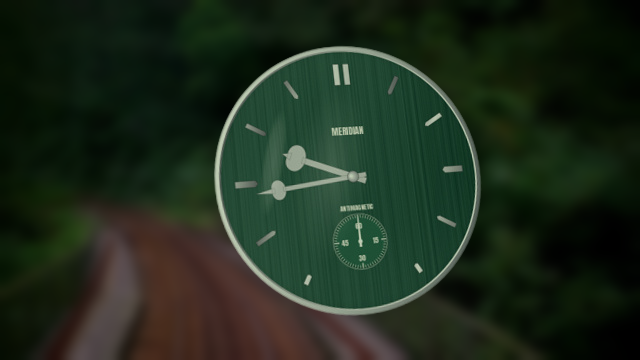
9.44
